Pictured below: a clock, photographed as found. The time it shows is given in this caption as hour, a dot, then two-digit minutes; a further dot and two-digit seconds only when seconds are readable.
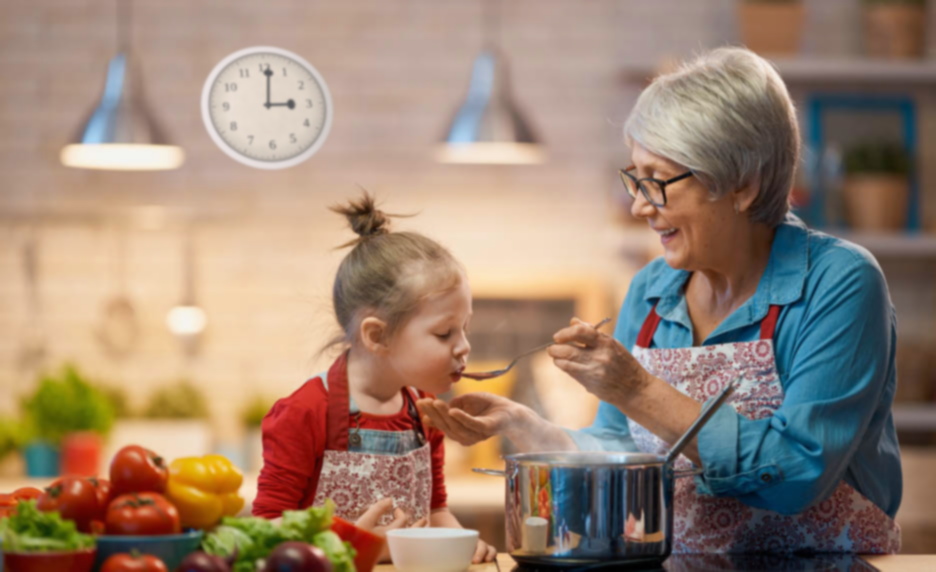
3.01
